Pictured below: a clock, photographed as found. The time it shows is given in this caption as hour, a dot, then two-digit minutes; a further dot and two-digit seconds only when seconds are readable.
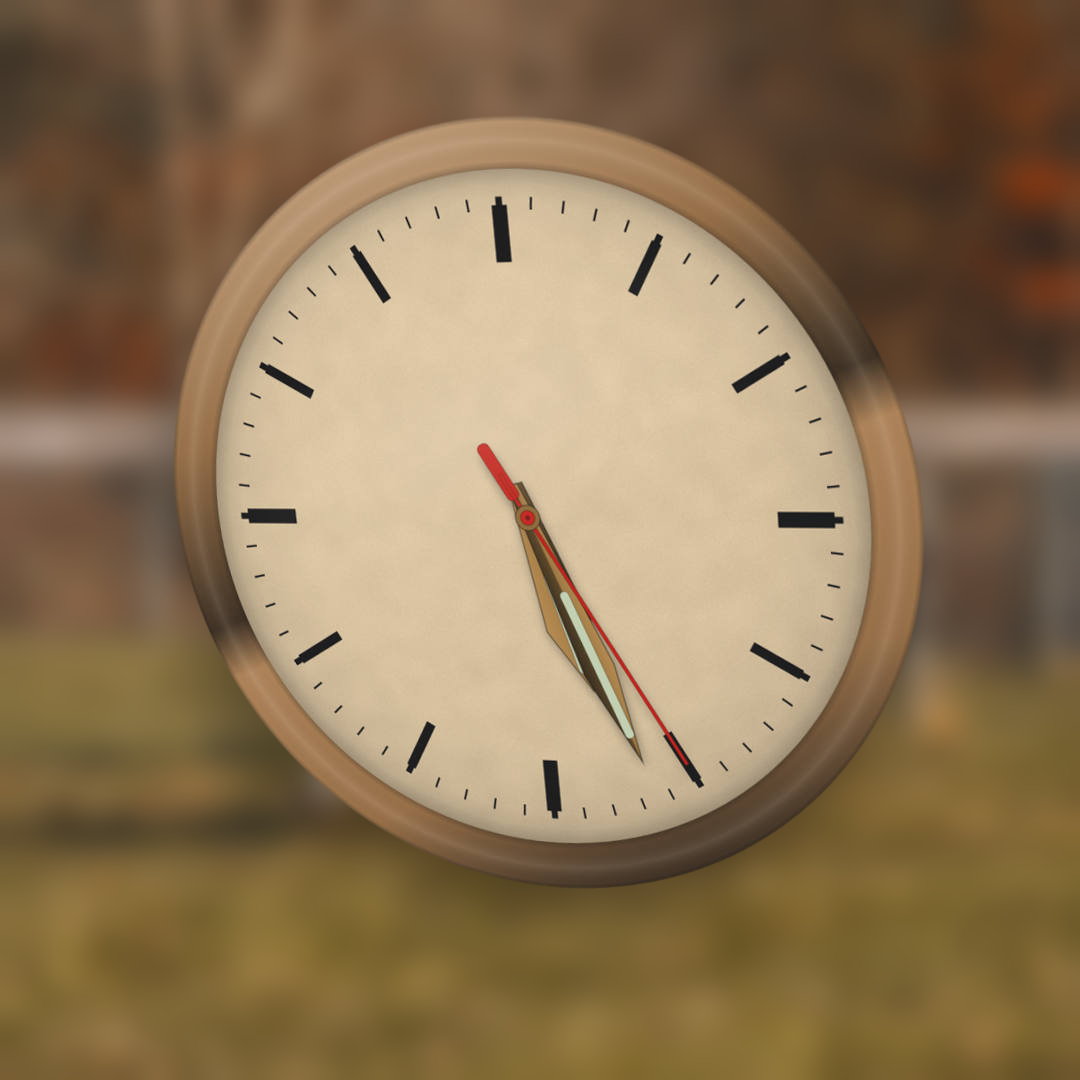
5.26.25
